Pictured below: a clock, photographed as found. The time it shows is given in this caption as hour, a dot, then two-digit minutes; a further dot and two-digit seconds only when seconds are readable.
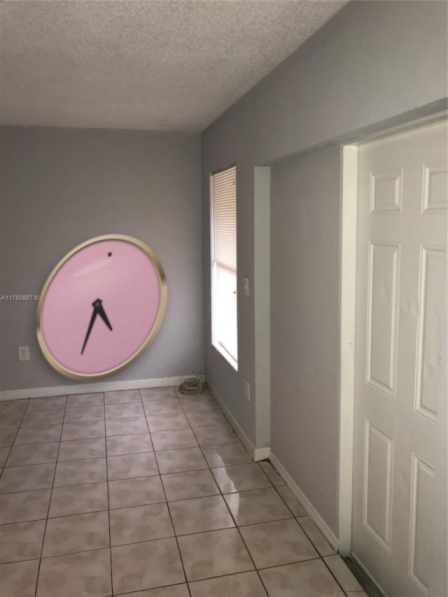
4.31
